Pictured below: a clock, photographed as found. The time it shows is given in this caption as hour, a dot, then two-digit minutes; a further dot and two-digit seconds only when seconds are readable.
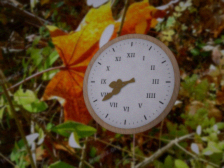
8.39
